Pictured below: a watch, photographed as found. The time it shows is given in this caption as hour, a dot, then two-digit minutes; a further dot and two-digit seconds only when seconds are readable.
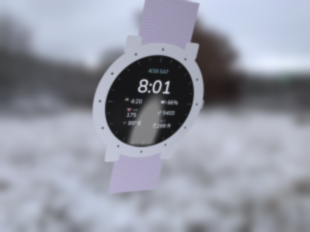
8.01
